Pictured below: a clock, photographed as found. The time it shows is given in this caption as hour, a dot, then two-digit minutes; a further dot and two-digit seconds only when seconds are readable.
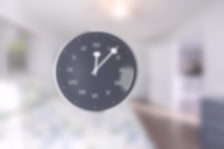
12.07
